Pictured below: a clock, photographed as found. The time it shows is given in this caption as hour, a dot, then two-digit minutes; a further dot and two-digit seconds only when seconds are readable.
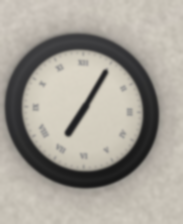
7.05
